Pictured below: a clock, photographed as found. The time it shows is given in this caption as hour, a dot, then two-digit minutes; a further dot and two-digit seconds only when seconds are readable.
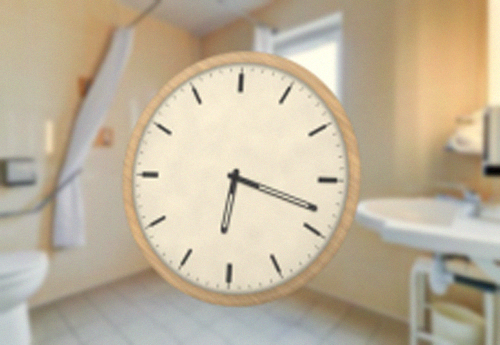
6.18
